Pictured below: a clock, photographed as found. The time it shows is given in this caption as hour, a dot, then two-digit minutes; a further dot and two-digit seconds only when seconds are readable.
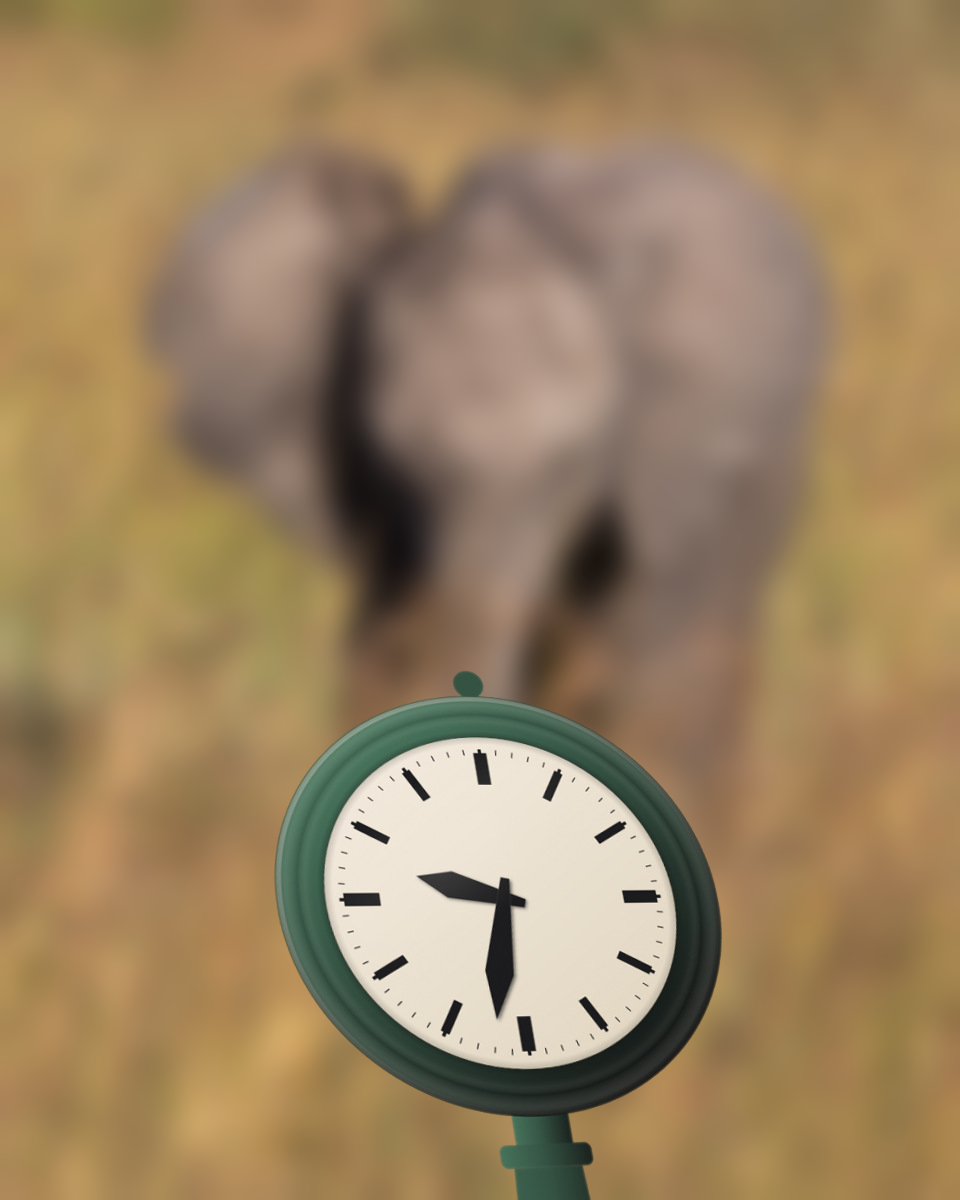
9.32
